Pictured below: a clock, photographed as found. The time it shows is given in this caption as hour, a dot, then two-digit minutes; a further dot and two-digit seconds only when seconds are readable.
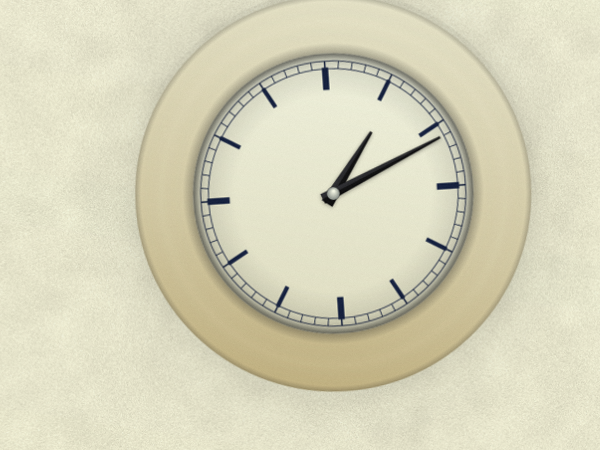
1.11
